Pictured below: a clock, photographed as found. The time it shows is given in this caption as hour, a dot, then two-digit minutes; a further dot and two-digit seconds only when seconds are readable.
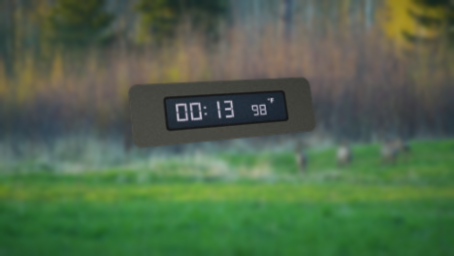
0.13
